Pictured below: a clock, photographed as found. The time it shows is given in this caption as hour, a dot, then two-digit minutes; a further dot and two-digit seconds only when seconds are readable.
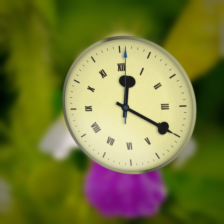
12.20.01
